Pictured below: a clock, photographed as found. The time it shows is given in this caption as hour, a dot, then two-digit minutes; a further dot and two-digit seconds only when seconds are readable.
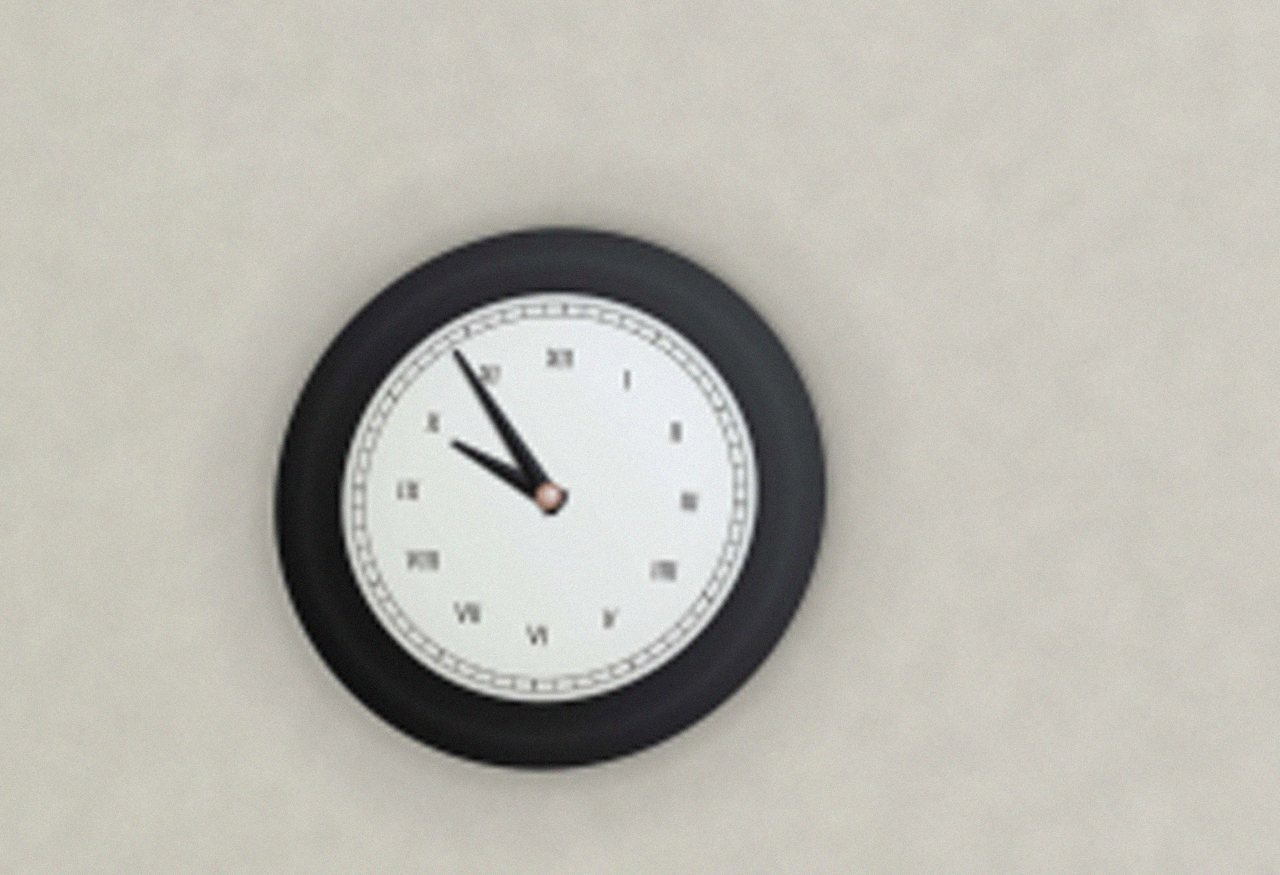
9.54
